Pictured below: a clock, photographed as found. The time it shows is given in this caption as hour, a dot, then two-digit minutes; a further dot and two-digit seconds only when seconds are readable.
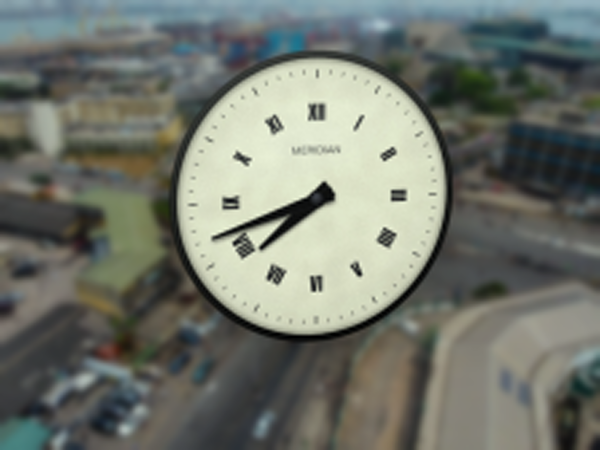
7.42
